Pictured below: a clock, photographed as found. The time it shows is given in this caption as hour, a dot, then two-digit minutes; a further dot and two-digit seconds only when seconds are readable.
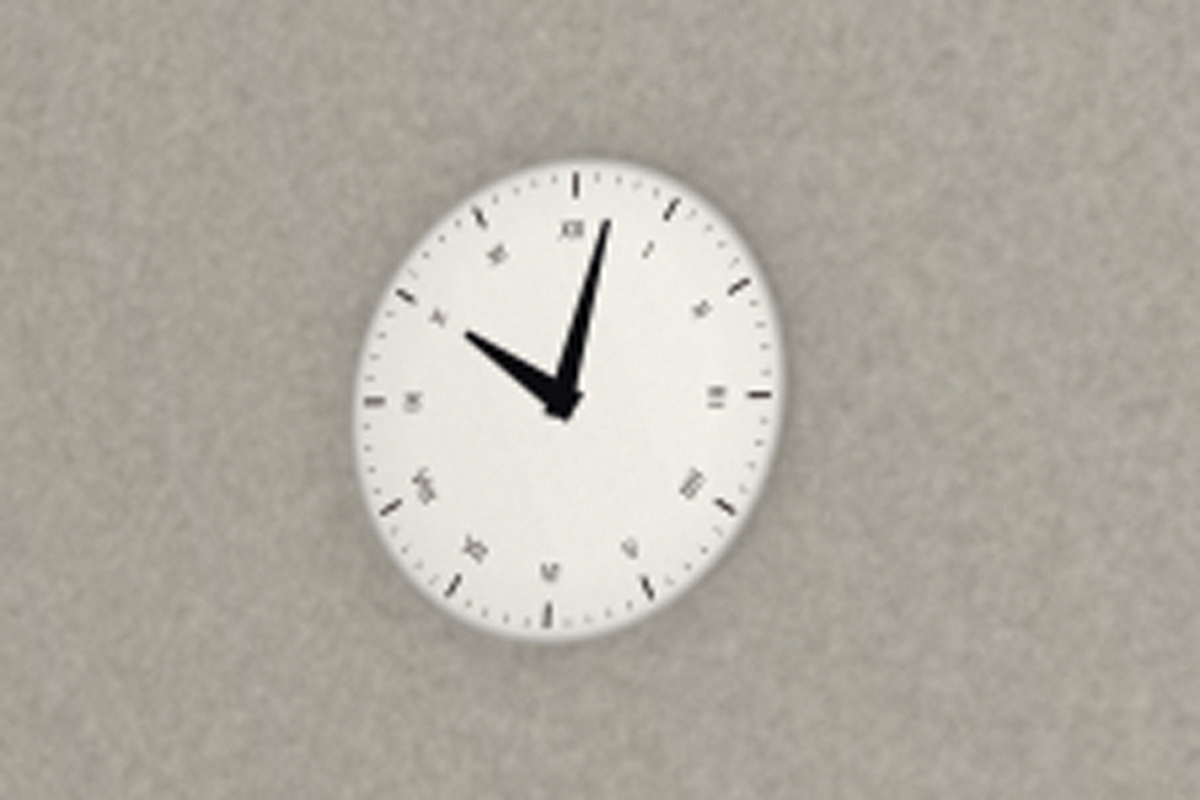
10.02
